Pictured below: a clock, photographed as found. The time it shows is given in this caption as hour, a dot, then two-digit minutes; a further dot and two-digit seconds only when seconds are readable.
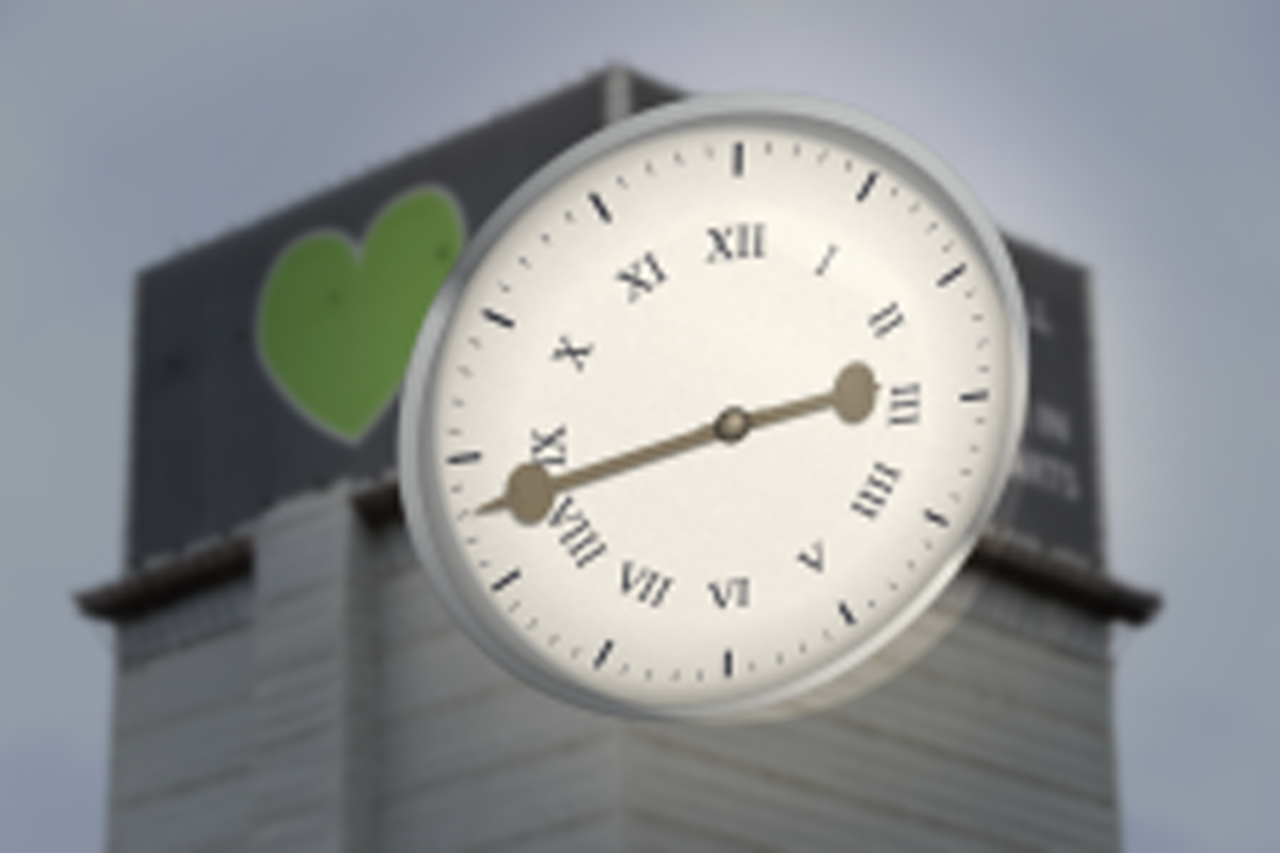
2.43
